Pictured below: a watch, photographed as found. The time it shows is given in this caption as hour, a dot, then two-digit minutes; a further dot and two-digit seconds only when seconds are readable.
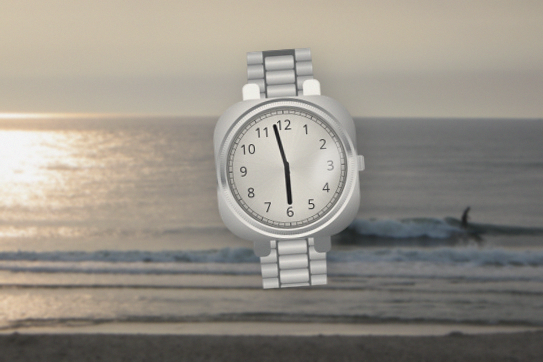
5.58
